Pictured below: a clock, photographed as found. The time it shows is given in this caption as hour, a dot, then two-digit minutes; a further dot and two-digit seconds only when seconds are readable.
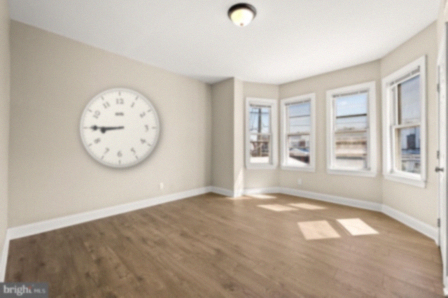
8.45
